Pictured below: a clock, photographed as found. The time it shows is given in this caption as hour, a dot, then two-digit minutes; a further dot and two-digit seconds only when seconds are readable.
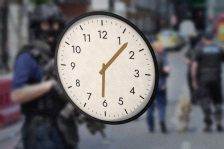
6.07
